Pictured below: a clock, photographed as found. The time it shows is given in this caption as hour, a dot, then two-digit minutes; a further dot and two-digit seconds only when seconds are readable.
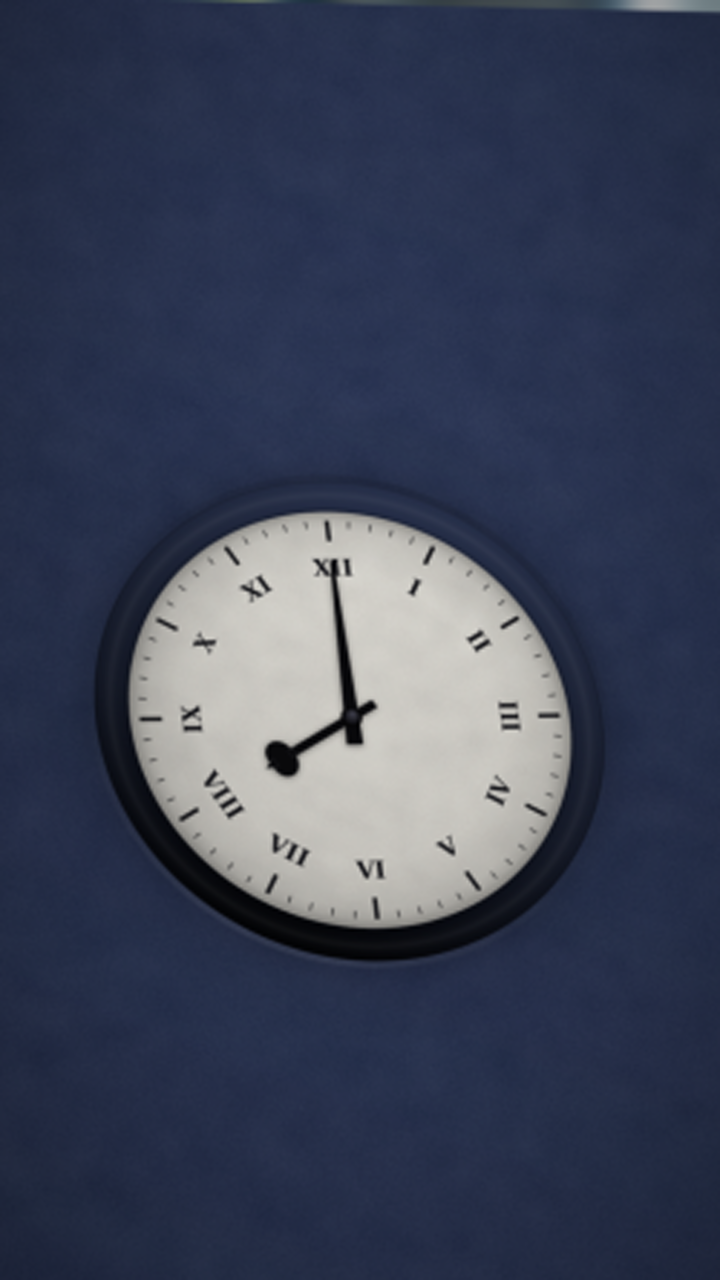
8.00
